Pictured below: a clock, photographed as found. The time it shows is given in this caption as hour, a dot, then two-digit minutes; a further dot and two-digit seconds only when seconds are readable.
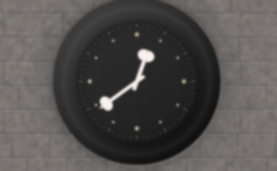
12.39
